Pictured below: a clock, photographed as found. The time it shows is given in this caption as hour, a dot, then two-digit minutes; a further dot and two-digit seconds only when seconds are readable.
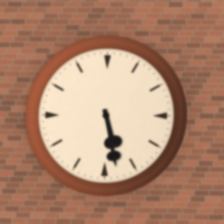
5.28
